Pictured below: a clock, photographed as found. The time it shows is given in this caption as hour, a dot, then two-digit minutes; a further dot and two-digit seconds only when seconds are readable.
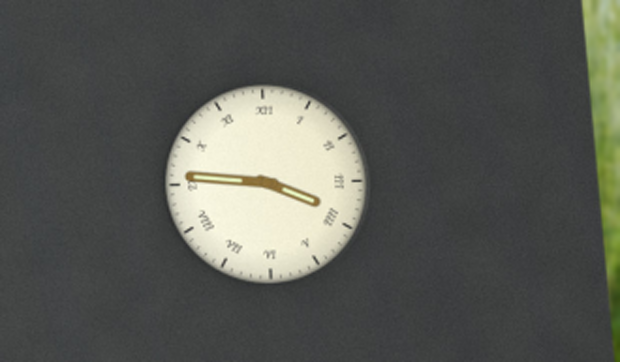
3.46
